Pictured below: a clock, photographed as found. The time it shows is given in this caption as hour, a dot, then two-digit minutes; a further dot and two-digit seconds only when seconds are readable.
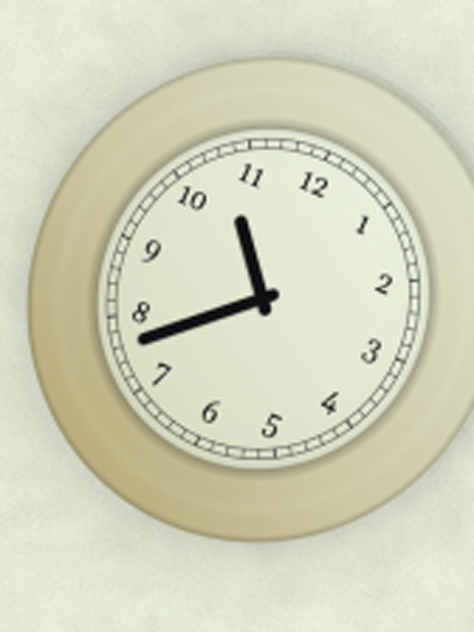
10.38
